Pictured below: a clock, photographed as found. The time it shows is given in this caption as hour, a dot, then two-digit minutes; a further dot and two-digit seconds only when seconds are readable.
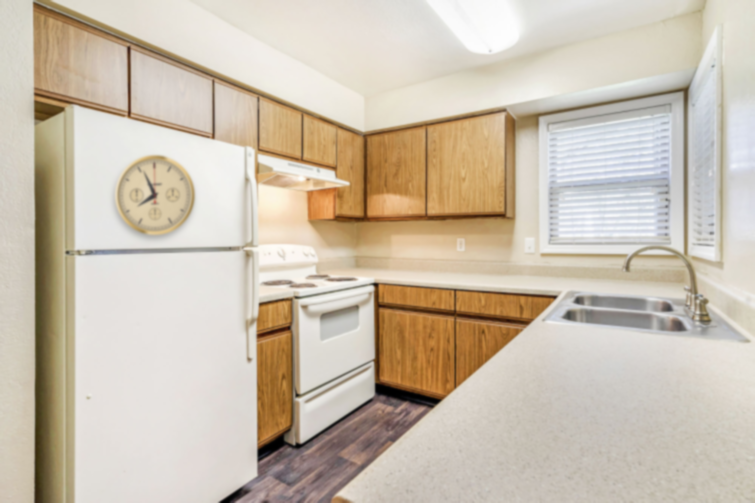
7.56
